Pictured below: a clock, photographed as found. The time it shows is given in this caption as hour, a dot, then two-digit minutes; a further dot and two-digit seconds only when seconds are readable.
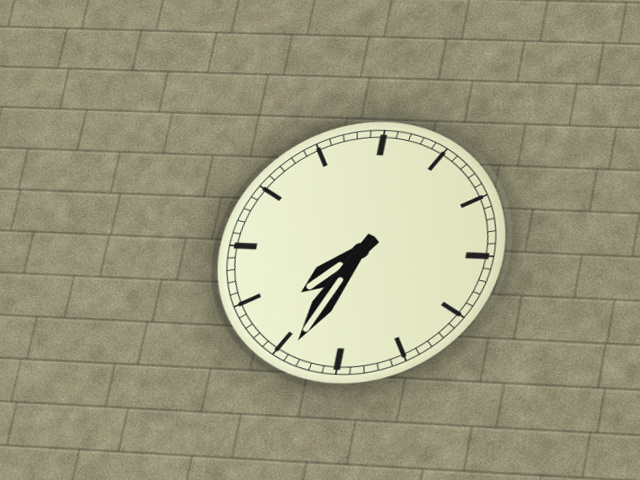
7.34
